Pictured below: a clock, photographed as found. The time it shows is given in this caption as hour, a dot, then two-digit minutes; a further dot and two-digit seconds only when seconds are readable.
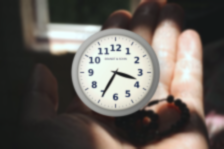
3.35
